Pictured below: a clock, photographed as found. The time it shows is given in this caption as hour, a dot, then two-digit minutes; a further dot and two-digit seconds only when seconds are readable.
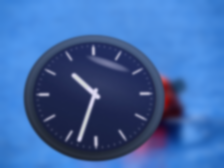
10.33
